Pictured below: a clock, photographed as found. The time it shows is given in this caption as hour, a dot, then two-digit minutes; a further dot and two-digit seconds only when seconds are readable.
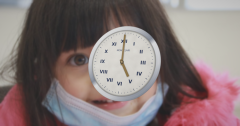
5.00
